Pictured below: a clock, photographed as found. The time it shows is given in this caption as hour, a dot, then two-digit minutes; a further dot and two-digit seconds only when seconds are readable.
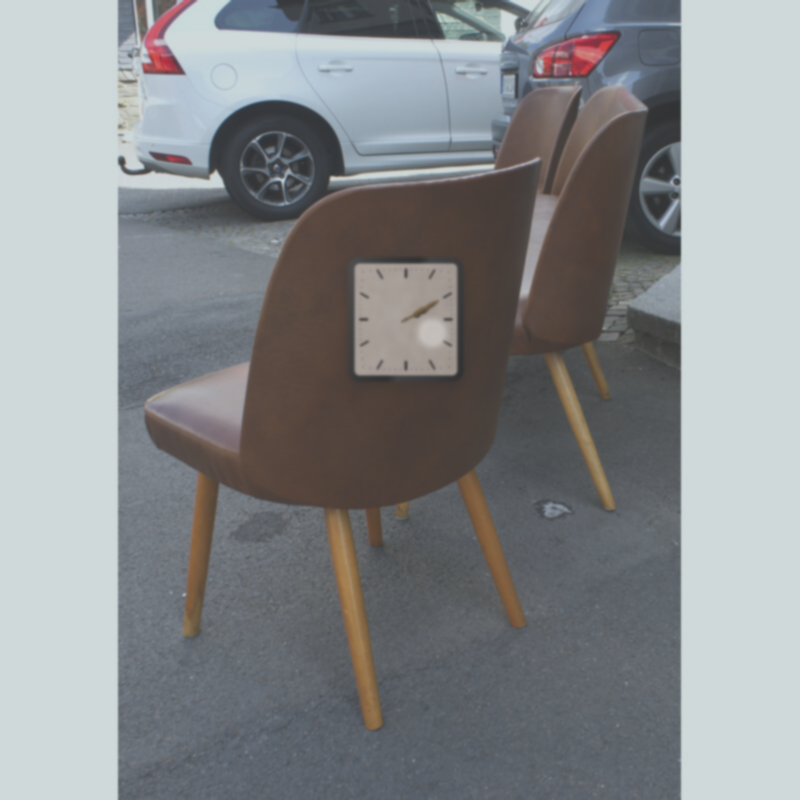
2.10
